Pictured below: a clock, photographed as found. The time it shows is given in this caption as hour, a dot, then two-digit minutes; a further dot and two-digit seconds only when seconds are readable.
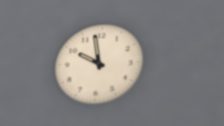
9.58
